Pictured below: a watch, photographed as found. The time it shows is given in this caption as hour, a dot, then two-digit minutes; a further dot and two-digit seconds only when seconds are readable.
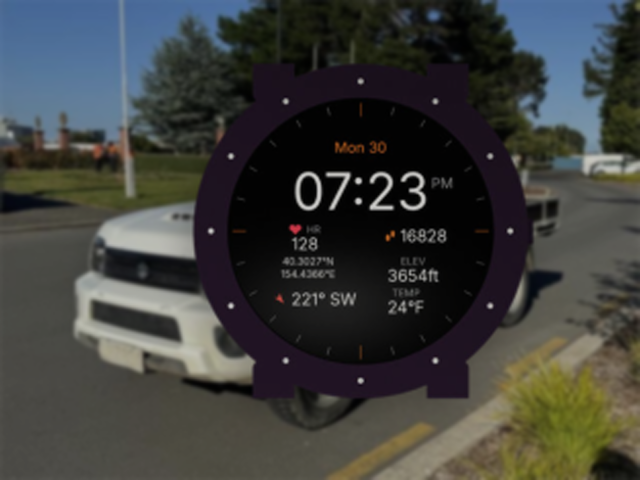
7.23
